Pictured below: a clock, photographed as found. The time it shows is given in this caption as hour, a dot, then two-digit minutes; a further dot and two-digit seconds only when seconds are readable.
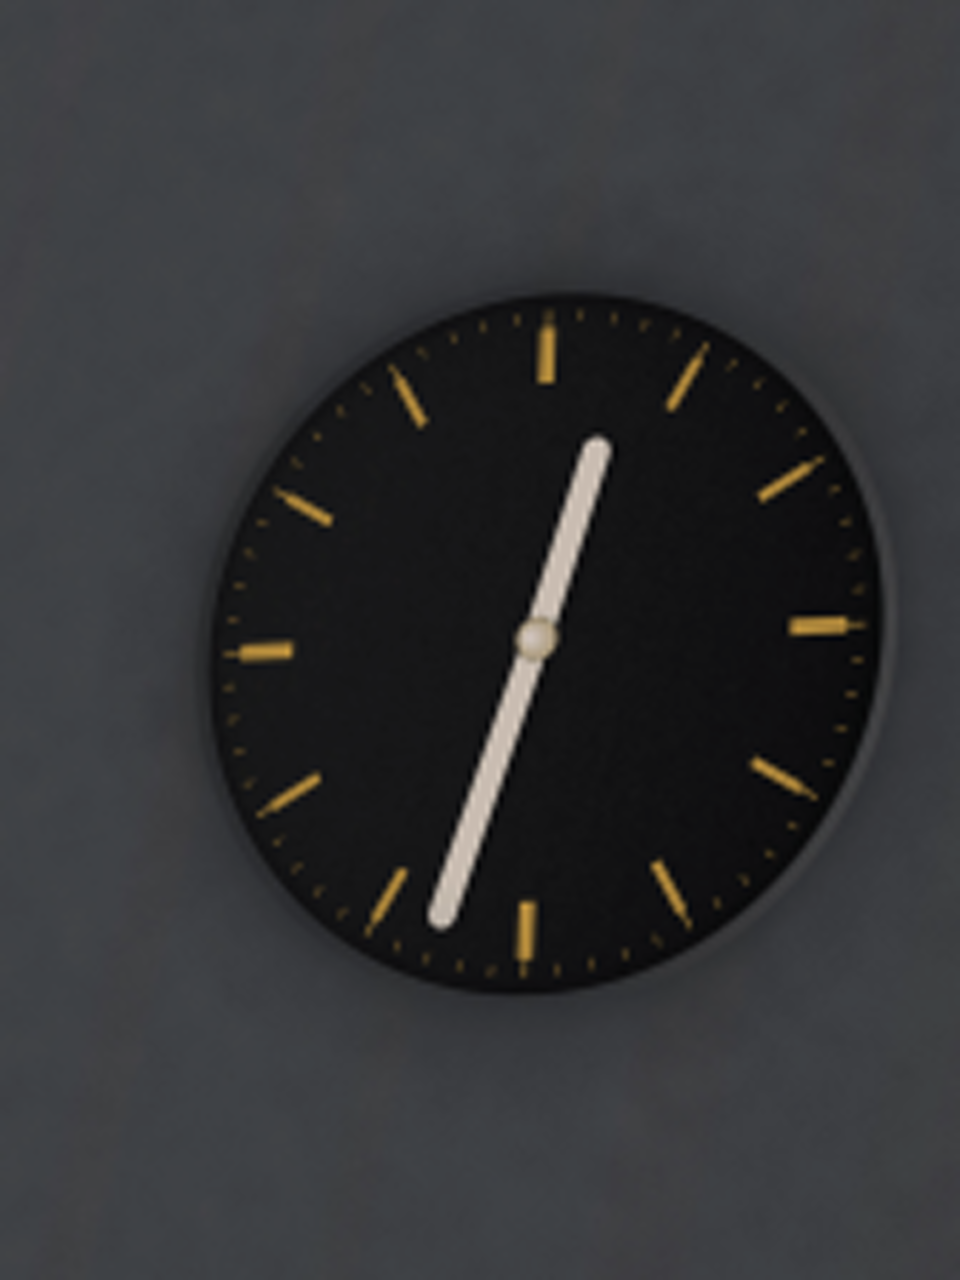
12.33
